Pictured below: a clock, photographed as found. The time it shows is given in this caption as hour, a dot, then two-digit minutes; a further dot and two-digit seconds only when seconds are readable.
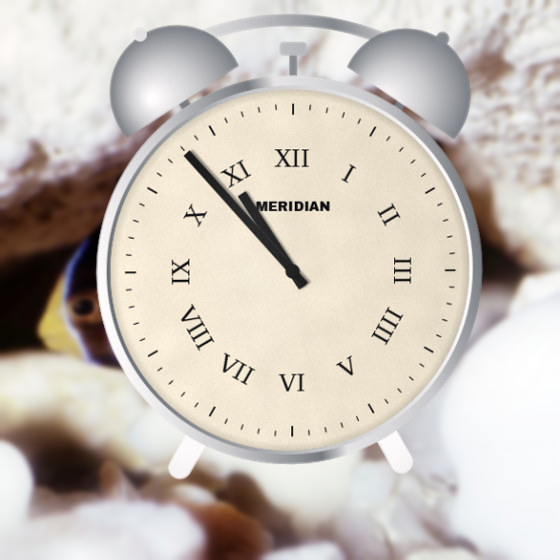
10.53
